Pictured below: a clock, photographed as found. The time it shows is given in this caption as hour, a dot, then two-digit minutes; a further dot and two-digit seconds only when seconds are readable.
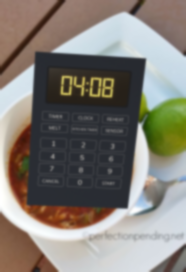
4.08
